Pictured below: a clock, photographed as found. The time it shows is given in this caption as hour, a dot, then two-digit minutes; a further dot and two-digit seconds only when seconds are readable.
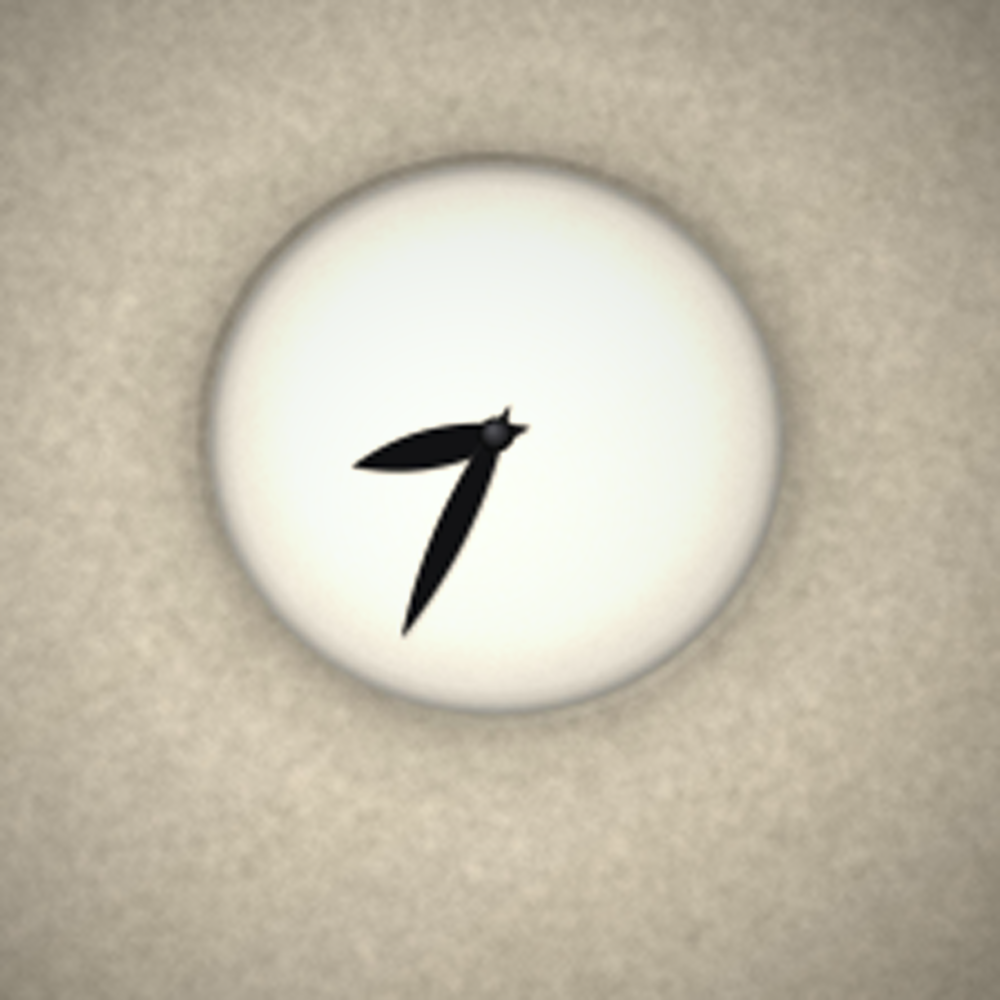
8.34
